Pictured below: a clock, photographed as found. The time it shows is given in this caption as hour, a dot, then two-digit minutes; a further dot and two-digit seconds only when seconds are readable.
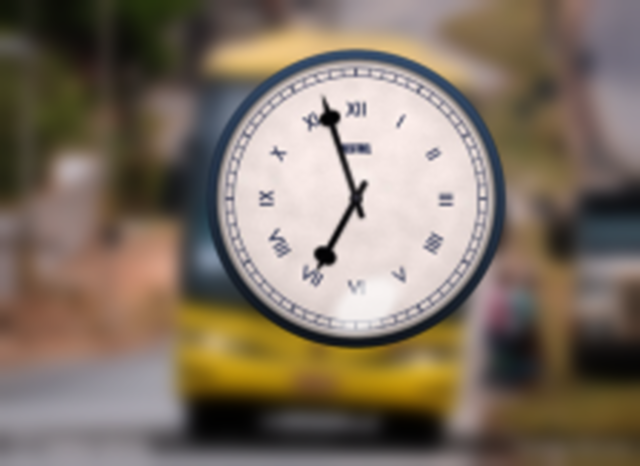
6.57
